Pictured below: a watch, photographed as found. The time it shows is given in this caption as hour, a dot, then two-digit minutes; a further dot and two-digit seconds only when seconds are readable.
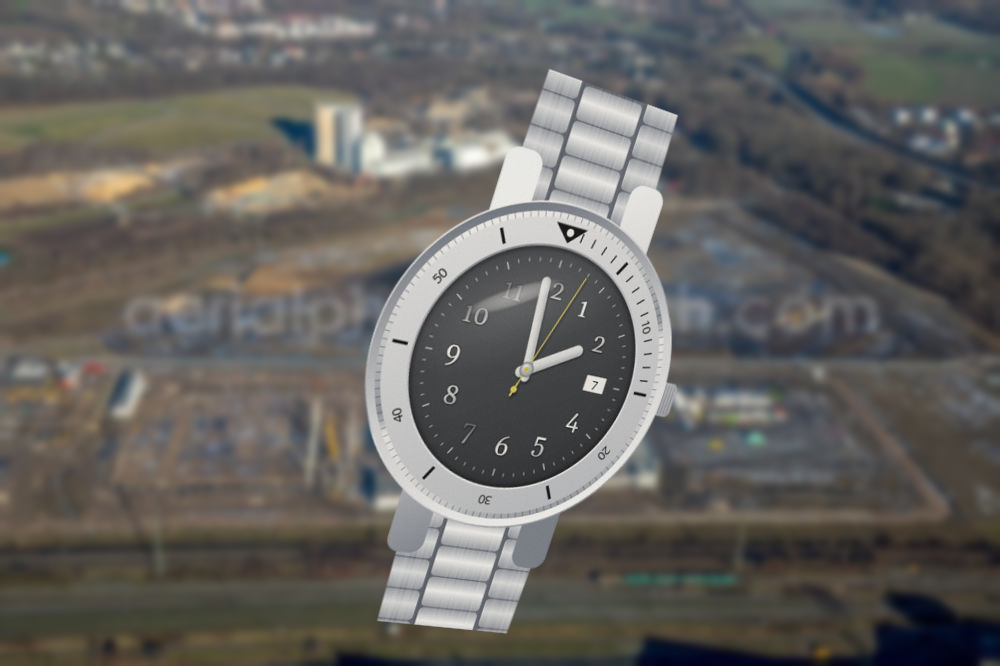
1.59.03
